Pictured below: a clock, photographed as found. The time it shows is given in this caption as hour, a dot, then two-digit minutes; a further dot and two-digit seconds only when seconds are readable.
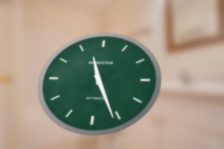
11.26
